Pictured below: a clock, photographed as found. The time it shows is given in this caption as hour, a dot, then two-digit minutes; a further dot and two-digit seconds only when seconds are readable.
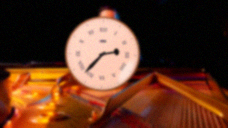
2.37
